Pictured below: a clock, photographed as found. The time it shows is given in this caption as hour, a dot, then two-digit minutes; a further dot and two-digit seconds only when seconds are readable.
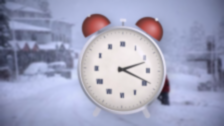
2.19
